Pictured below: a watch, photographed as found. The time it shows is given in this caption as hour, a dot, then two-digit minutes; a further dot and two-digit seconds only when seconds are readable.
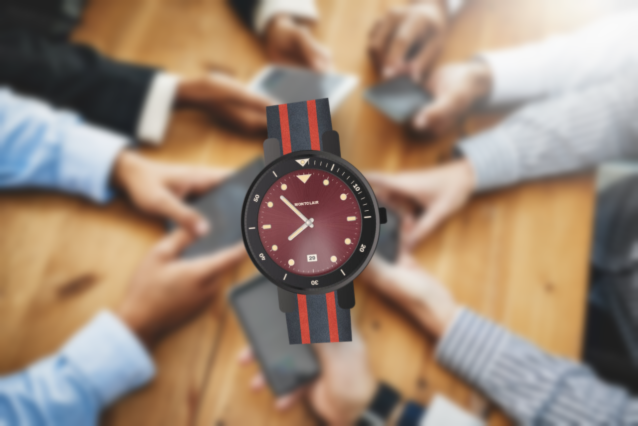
7.53
